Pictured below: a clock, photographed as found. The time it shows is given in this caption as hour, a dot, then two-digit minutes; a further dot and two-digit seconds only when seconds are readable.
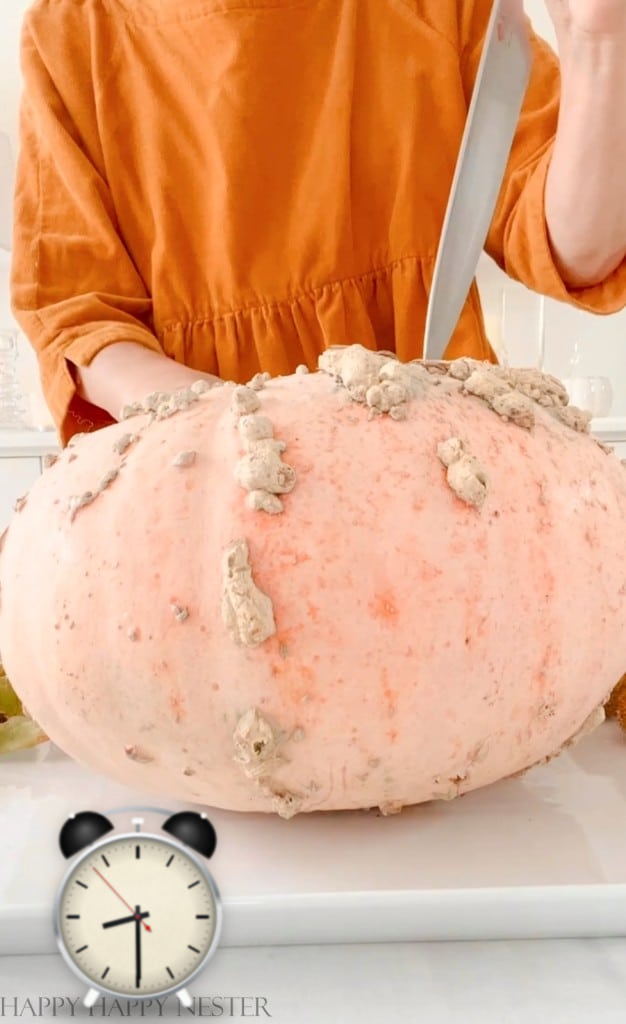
8.29.53
